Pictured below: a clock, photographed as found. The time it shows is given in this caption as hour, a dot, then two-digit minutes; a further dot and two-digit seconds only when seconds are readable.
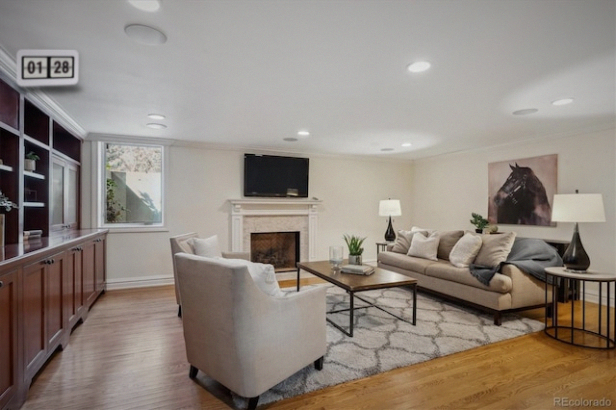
1.28
